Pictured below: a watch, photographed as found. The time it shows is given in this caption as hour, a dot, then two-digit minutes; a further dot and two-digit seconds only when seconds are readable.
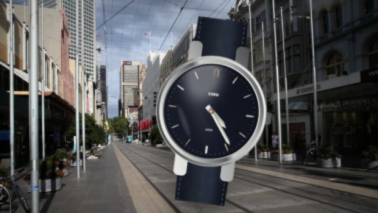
4.24
